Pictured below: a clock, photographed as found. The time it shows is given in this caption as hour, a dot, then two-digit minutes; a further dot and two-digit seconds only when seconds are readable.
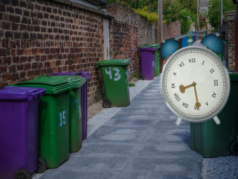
8.29
